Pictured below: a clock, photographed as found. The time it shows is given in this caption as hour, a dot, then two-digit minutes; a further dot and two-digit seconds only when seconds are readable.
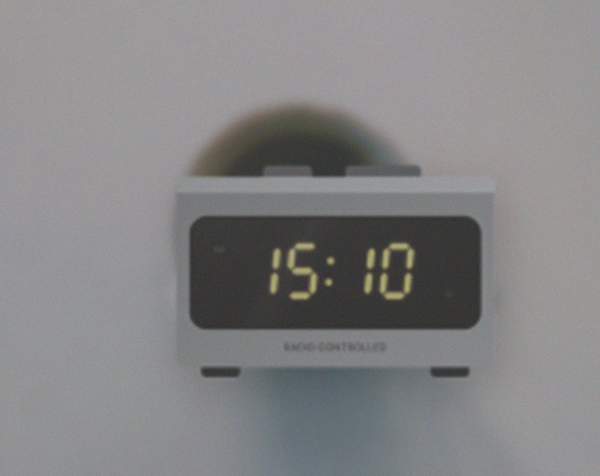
15.10
